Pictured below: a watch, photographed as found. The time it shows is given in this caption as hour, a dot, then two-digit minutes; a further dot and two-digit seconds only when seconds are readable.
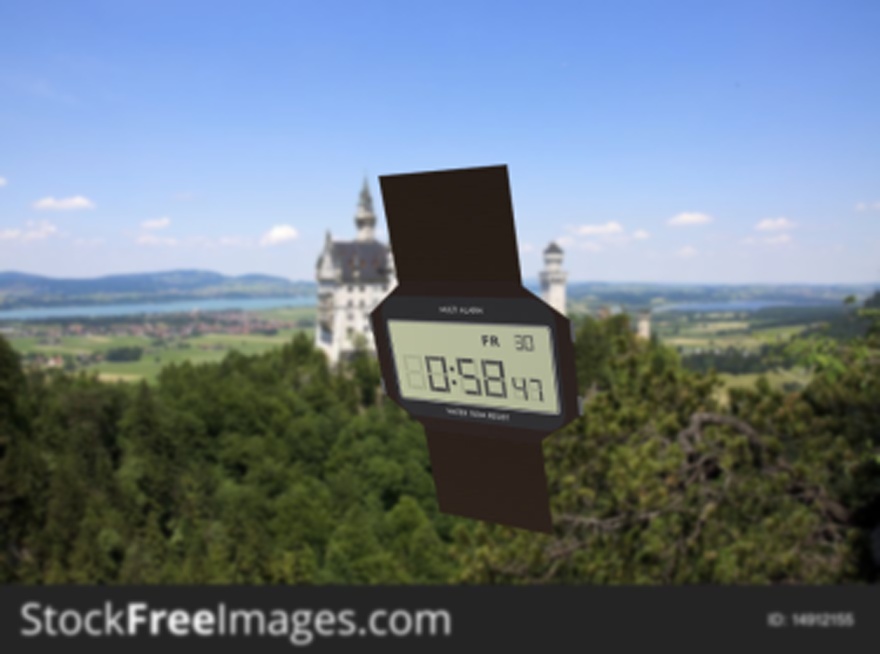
0.58.47
